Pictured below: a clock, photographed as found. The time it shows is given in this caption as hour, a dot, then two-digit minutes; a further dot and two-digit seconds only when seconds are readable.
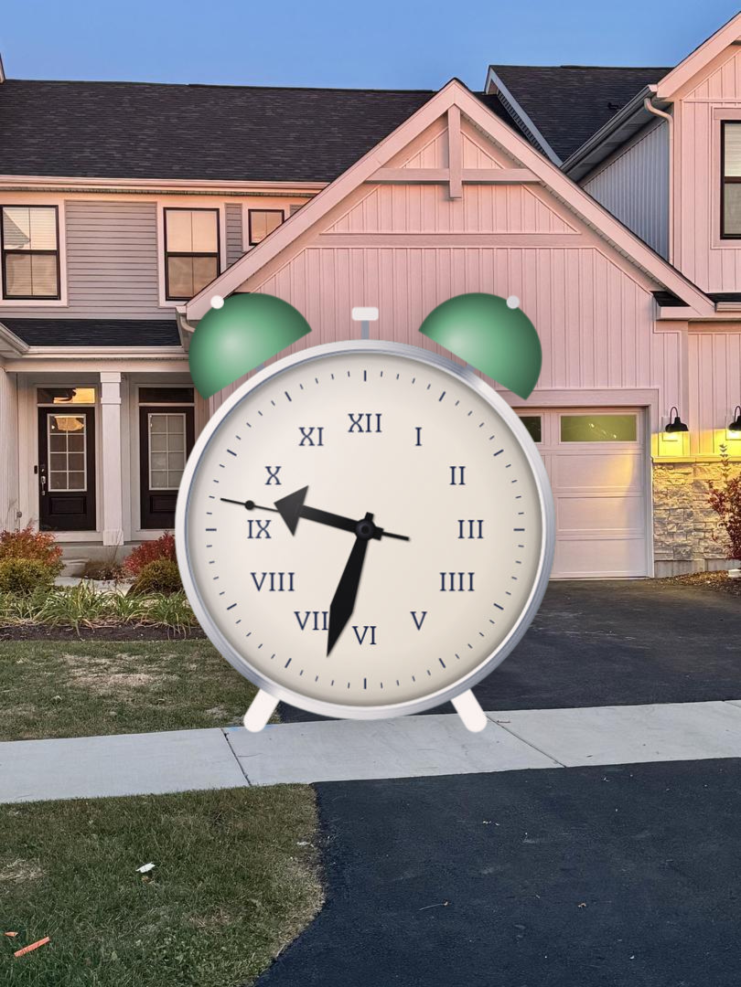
9.32.47
